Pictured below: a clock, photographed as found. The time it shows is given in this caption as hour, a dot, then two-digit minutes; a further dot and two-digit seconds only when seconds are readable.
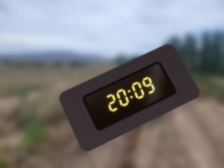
20.09
